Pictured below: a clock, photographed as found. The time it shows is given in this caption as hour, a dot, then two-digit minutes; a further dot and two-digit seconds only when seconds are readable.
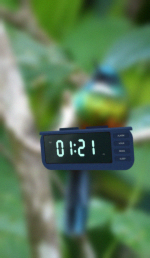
1.21
